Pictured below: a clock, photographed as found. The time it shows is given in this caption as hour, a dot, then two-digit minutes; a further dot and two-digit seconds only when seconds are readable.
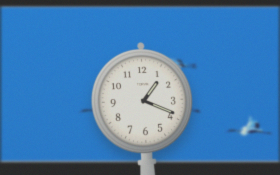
1.19
